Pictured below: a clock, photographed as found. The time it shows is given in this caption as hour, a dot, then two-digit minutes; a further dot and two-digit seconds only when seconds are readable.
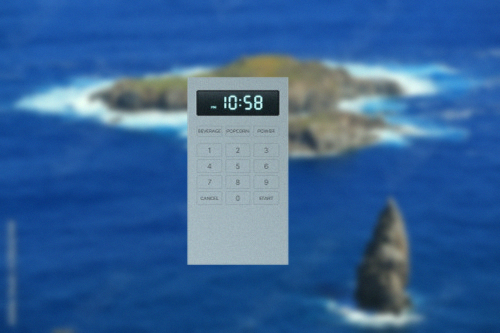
10.58
